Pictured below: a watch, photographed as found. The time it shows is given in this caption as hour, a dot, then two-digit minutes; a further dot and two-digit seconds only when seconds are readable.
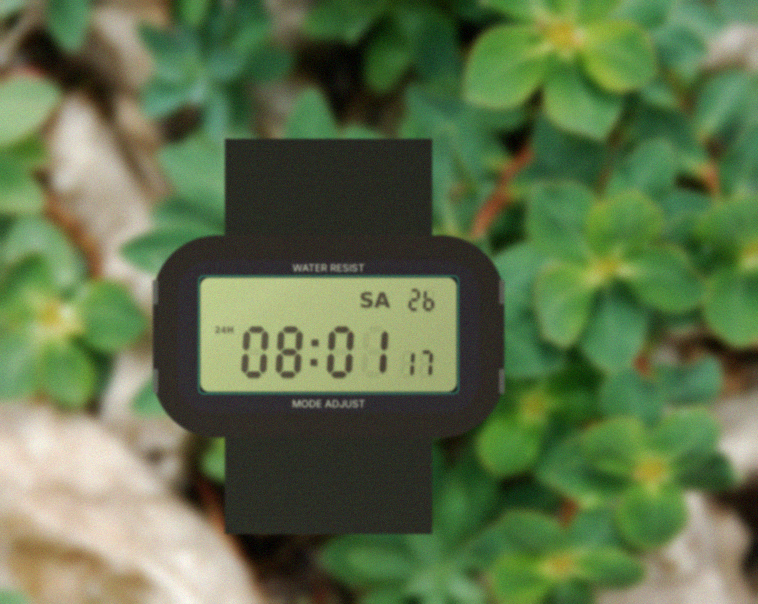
8.01.17
